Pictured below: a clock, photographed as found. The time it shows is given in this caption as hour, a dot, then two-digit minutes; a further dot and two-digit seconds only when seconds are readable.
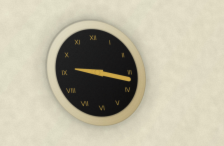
9.17
